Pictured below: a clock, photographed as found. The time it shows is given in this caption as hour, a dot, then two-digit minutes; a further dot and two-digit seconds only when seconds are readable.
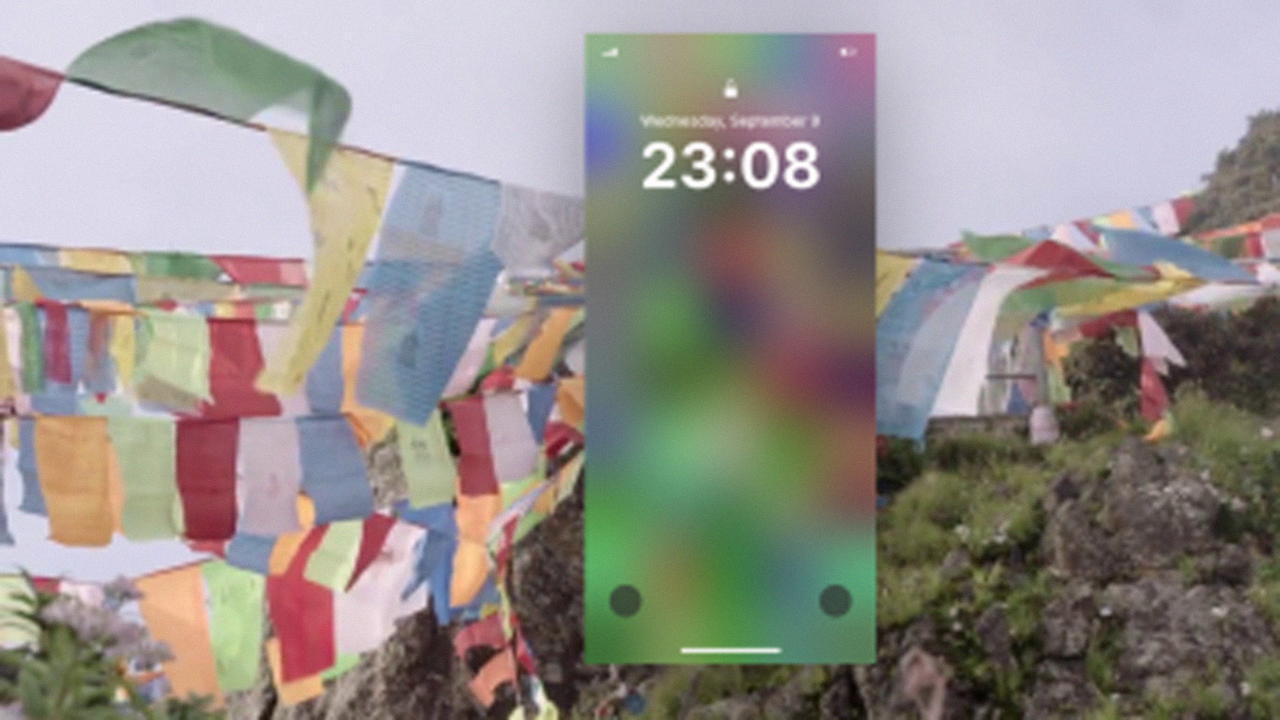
23.08
